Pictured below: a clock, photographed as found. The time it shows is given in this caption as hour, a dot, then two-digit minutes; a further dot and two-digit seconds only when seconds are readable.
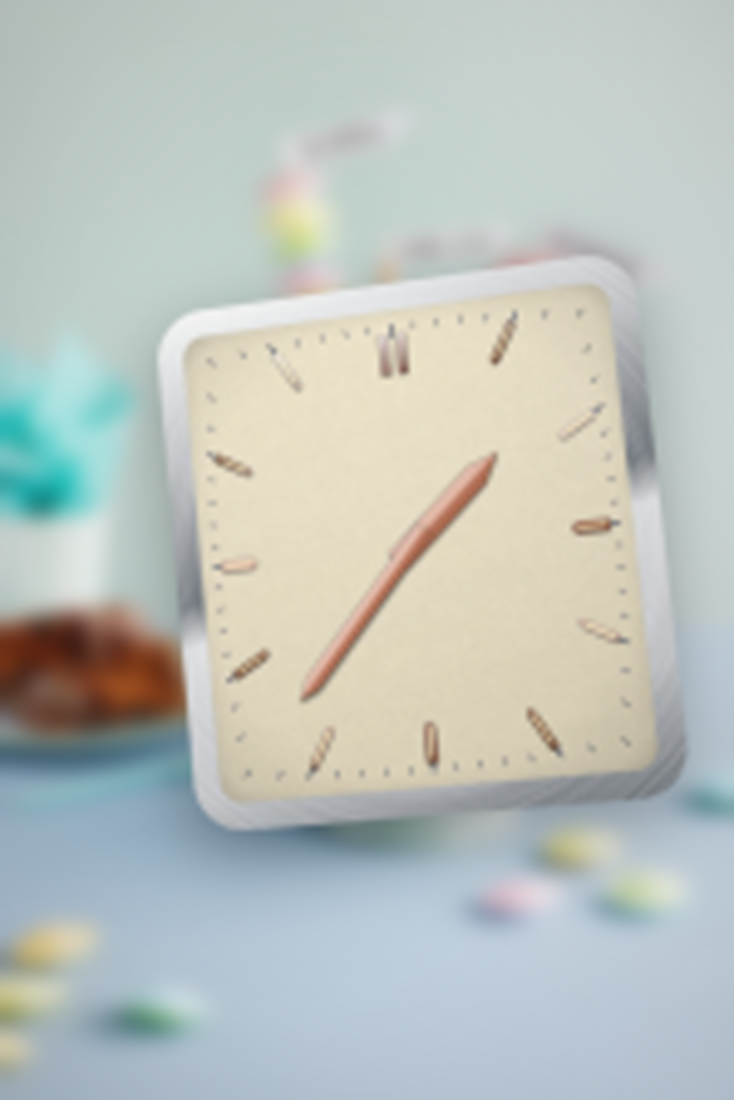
1.37
